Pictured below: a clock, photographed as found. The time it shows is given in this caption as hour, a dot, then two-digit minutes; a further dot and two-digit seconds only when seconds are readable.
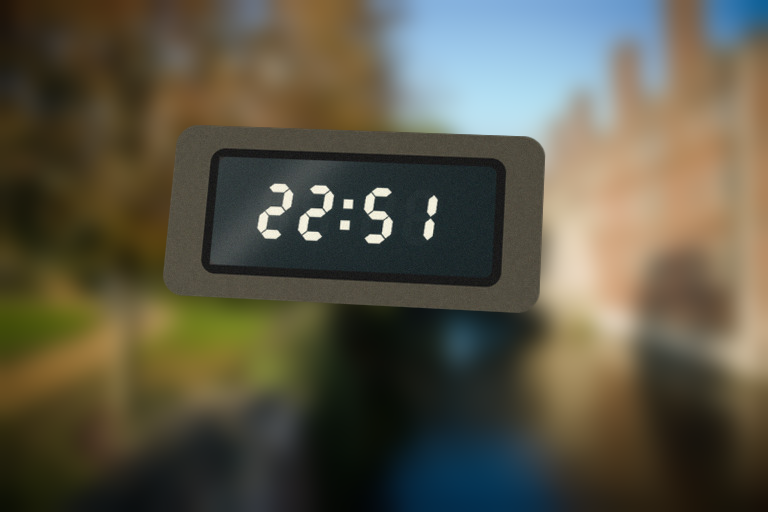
22.51
